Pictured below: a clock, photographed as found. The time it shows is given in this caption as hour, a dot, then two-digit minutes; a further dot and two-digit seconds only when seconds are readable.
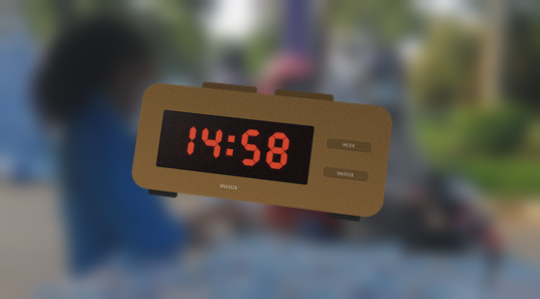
14.58
